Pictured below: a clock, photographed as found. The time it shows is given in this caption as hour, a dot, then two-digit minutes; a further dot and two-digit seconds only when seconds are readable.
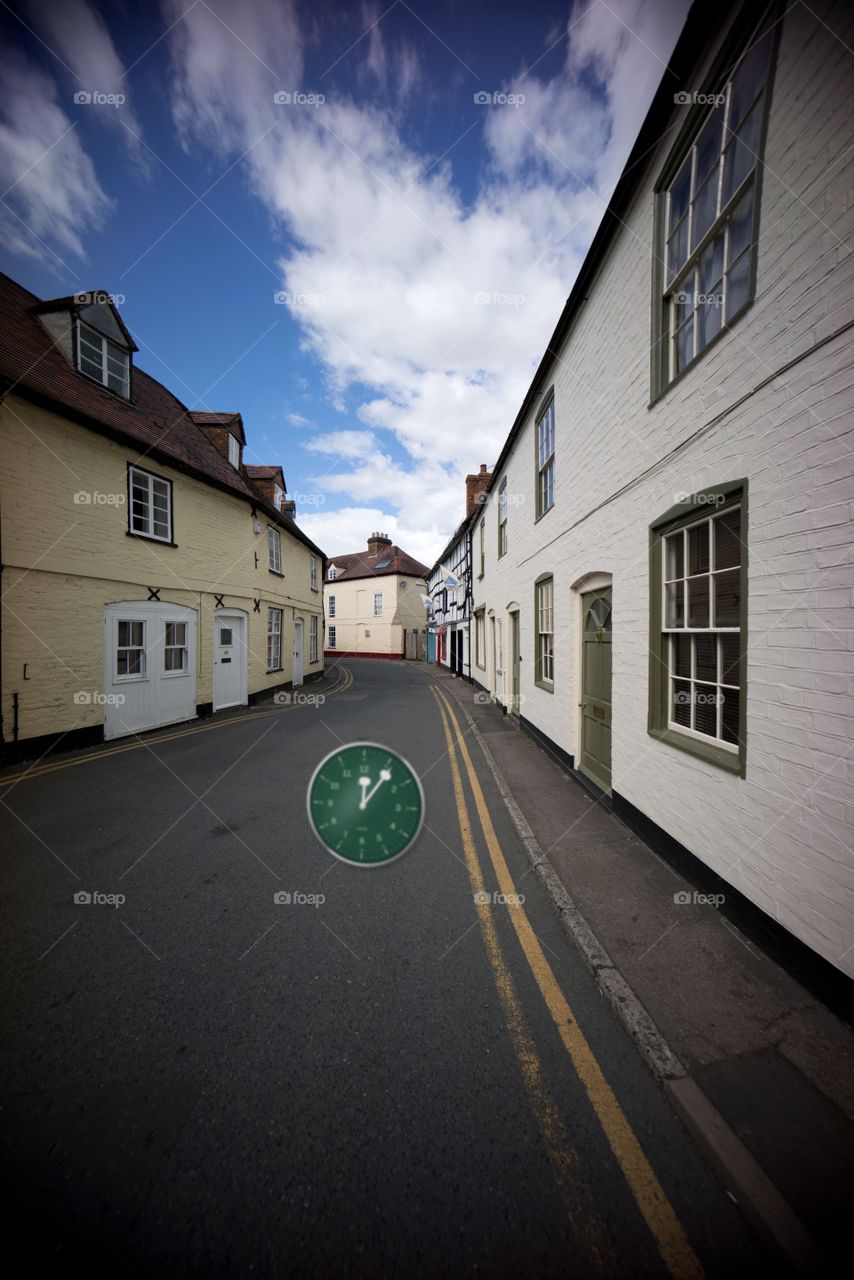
12.06
